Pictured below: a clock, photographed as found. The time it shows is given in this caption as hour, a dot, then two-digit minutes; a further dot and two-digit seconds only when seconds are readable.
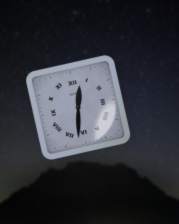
12.32
